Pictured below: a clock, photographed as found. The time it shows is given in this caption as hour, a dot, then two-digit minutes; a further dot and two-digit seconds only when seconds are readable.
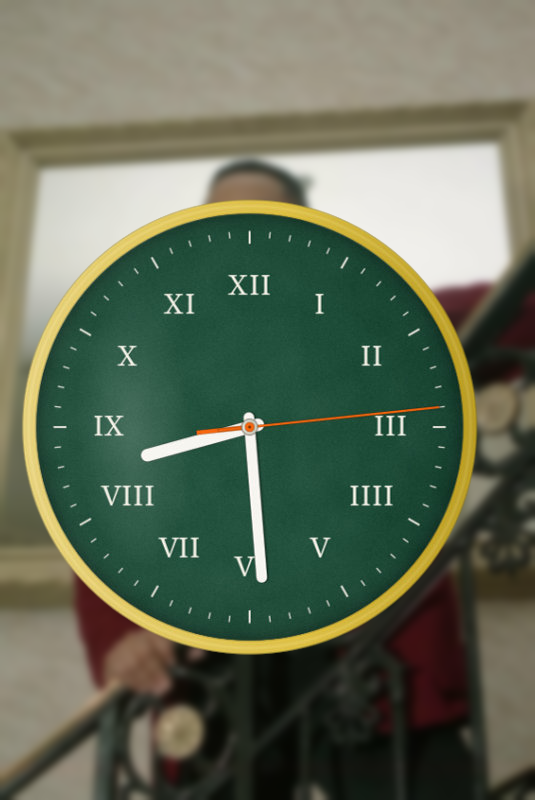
8.29.14
